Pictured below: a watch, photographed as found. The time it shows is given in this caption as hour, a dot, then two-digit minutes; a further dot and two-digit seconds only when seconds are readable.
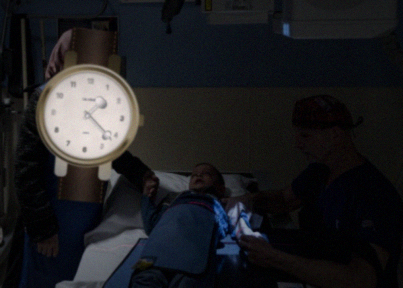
1.22
